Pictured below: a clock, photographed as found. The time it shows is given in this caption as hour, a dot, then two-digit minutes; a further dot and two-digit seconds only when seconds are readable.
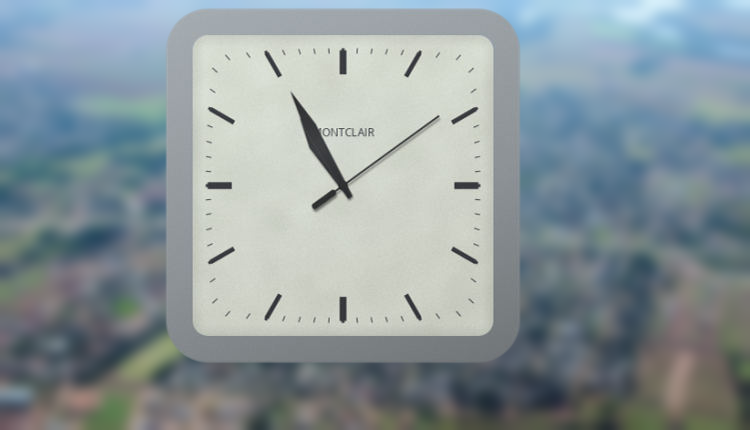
10.55.09
